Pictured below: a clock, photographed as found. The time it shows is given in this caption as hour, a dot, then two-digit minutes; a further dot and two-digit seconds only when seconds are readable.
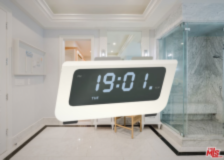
19.01
